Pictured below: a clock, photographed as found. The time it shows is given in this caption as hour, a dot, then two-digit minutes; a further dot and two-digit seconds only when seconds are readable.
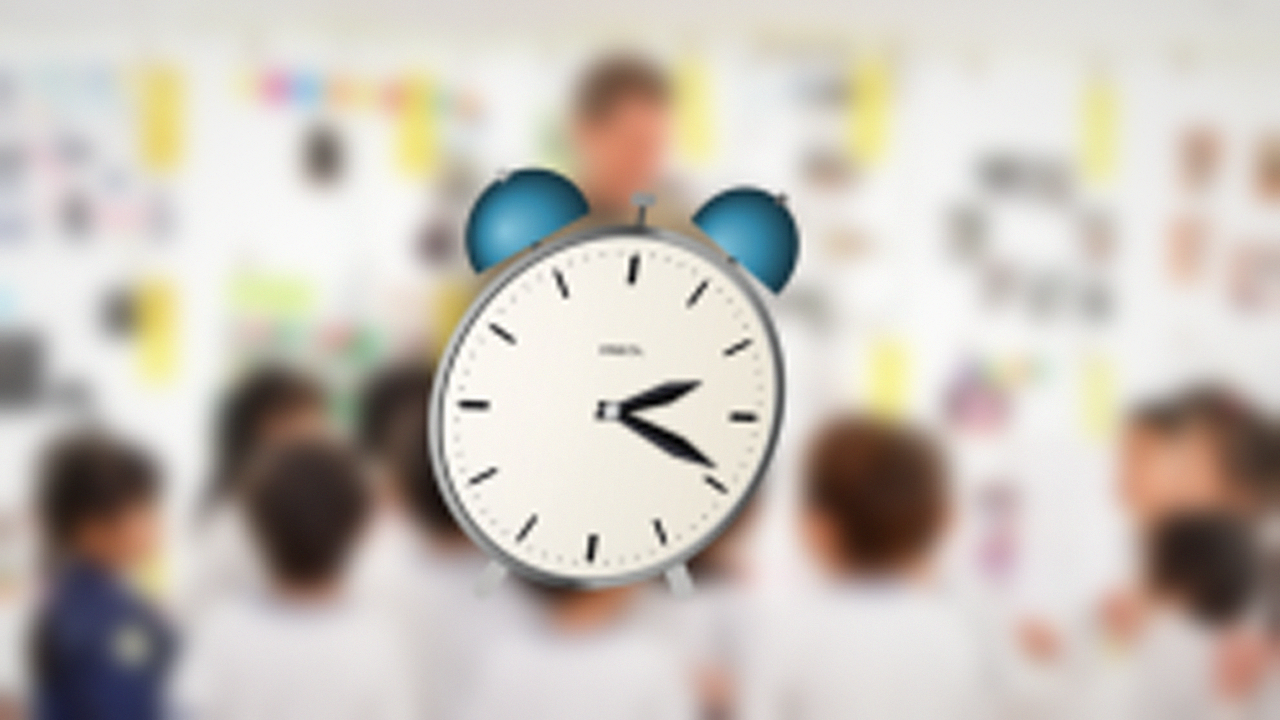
2.19
